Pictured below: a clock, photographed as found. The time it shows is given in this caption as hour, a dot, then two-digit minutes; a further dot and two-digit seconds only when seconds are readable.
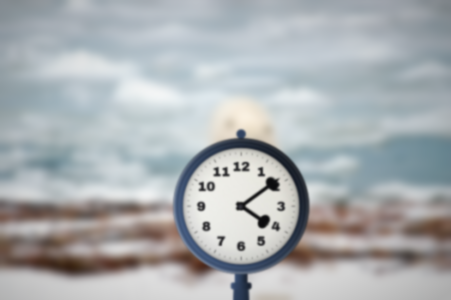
4.09
